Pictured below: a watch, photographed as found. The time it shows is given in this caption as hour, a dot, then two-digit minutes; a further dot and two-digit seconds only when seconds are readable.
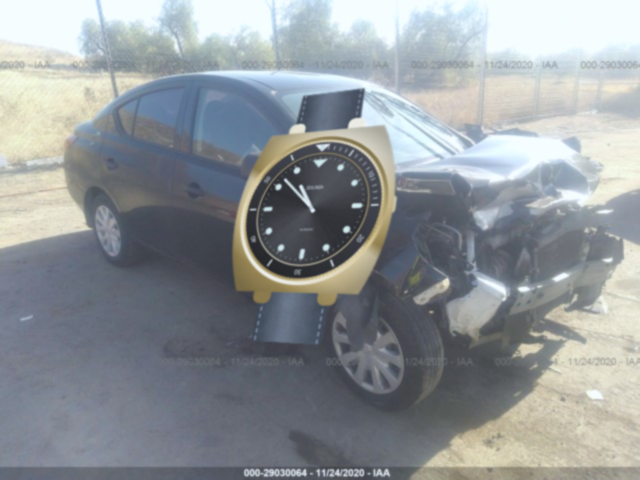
10.52
